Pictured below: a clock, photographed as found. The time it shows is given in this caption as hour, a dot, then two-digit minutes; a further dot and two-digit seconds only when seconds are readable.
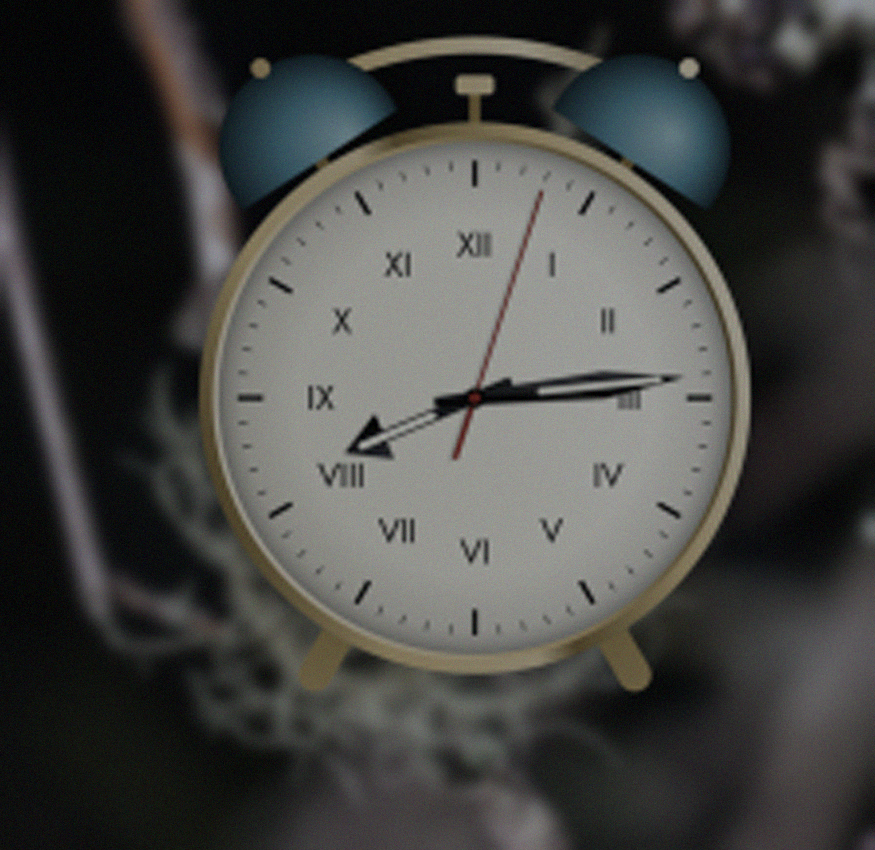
8.14.03
